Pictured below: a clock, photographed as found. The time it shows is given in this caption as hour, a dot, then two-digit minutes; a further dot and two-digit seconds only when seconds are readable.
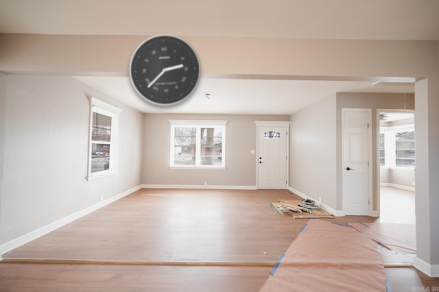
2.38
